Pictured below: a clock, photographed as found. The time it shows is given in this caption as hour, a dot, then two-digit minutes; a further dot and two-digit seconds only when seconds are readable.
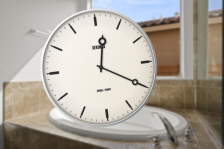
12.20
